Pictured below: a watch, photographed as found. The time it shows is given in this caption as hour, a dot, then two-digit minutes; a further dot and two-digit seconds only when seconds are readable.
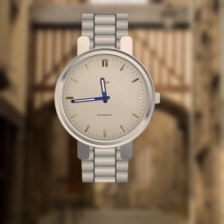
11.44
